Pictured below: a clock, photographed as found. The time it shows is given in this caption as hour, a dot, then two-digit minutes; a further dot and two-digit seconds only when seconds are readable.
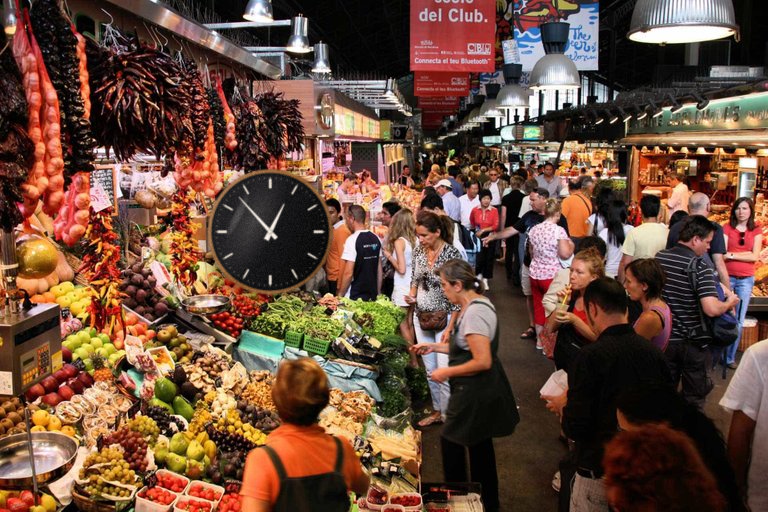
12.53
